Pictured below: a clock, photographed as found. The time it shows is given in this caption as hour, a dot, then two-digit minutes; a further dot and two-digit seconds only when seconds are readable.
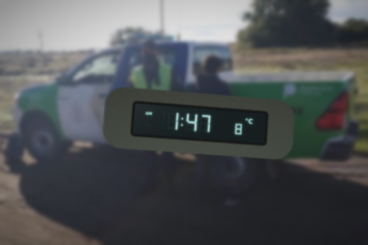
1.47
